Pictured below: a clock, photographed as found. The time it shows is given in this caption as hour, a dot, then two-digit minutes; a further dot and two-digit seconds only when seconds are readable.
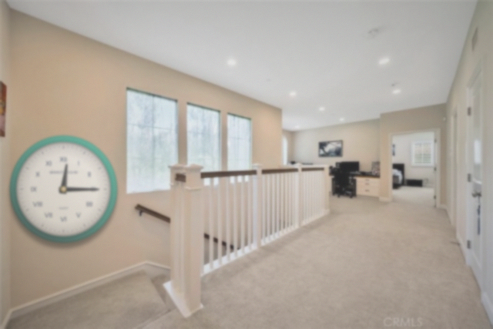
12.15
